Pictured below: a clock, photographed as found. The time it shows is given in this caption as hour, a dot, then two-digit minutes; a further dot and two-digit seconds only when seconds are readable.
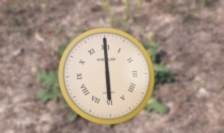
6.00
